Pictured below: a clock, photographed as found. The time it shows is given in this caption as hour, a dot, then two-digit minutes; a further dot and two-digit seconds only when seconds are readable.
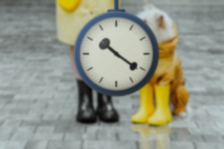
10.21
